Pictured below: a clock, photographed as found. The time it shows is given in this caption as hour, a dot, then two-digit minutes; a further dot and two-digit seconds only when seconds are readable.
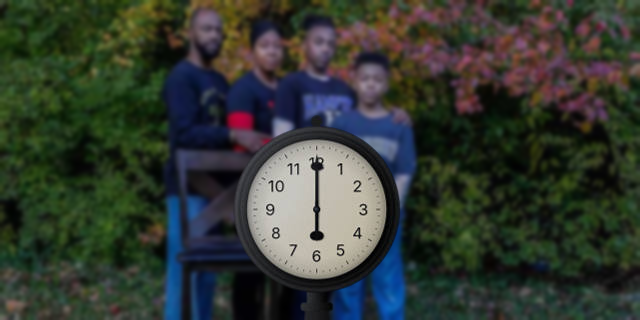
6.00
